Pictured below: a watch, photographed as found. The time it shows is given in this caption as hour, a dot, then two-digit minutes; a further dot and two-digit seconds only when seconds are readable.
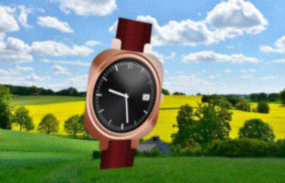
9.28
